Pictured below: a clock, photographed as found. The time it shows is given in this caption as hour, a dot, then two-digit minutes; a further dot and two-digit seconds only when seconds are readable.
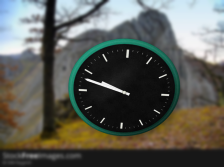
9.48
